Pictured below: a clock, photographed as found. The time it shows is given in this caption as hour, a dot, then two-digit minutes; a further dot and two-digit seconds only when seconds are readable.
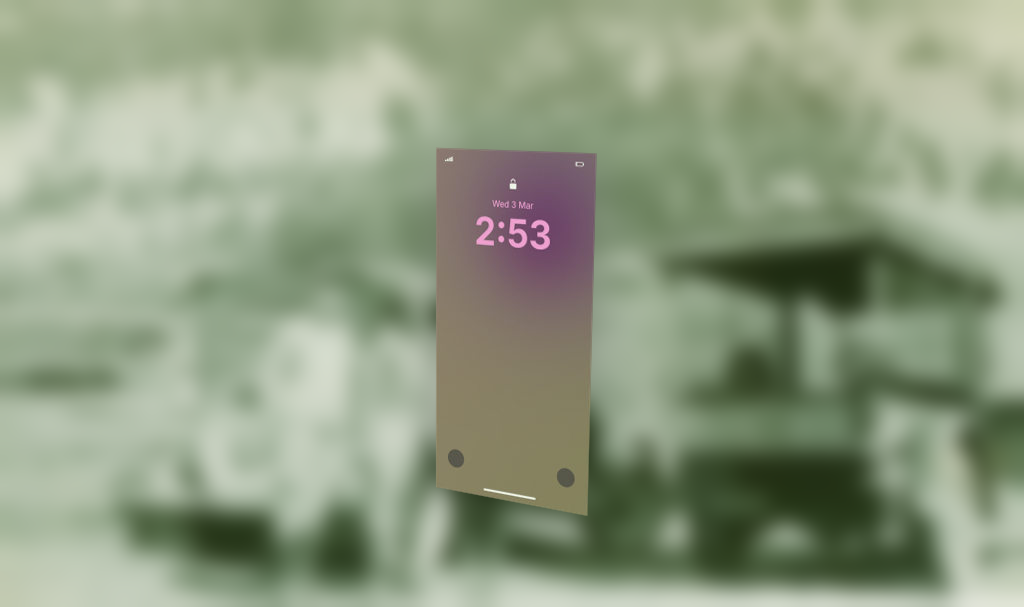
2.53
